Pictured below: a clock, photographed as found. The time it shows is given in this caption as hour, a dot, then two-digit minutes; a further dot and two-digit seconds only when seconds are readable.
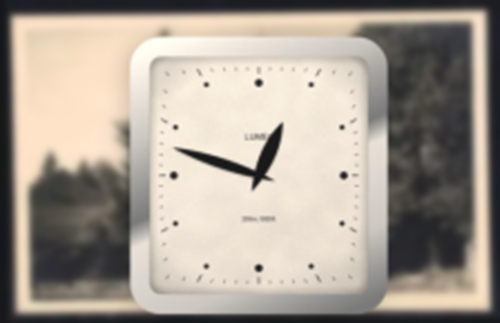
12.48
